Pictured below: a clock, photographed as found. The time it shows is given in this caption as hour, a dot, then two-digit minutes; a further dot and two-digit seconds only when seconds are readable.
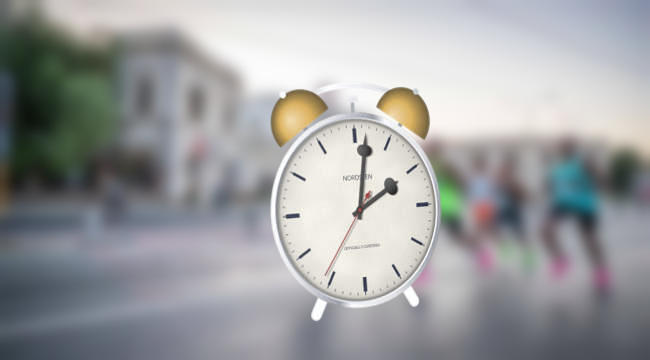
2.01.36
